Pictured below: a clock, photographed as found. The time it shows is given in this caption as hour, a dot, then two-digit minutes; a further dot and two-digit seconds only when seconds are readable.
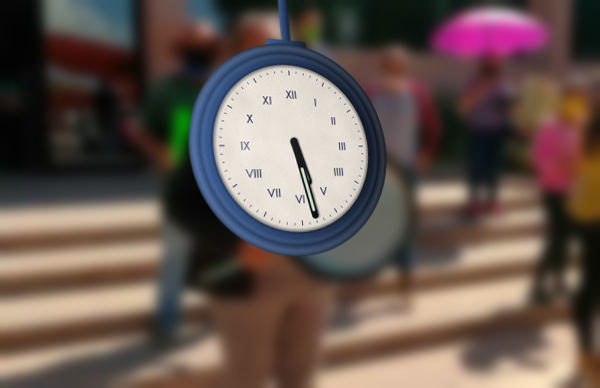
5.28
